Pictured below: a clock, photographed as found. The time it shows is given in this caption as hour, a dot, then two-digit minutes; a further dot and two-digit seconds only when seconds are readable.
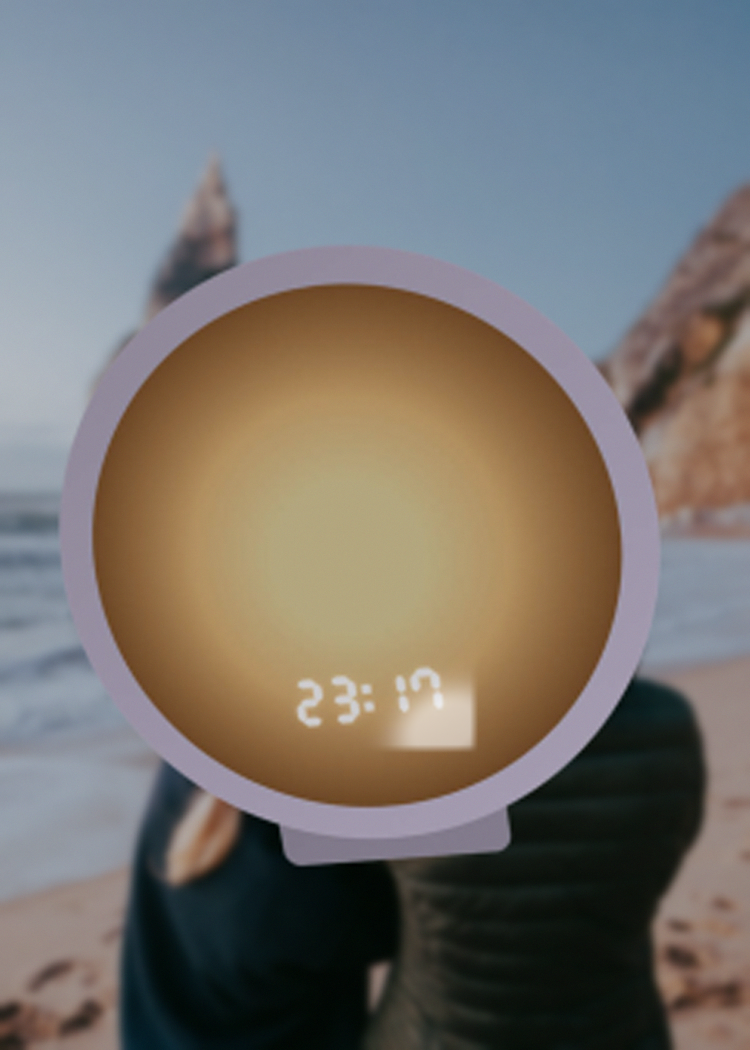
23.17
